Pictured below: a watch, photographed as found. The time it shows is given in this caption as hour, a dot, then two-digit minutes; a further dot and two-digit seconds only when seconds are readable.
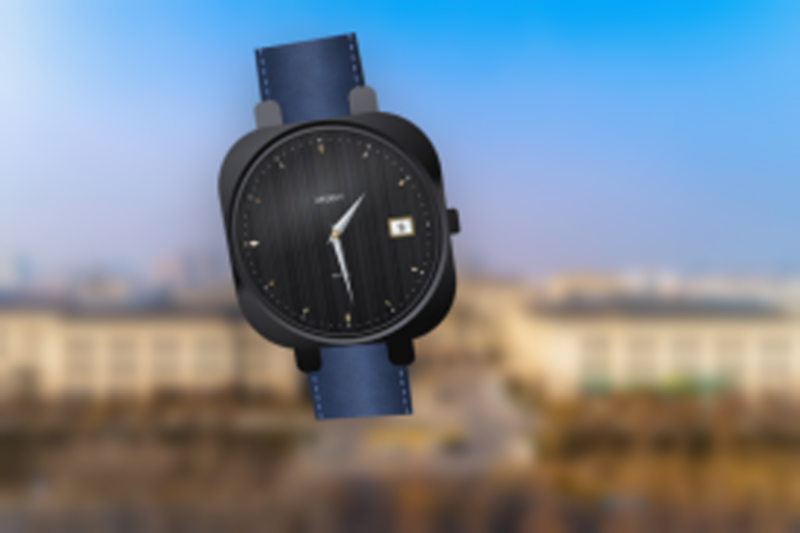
1.29
